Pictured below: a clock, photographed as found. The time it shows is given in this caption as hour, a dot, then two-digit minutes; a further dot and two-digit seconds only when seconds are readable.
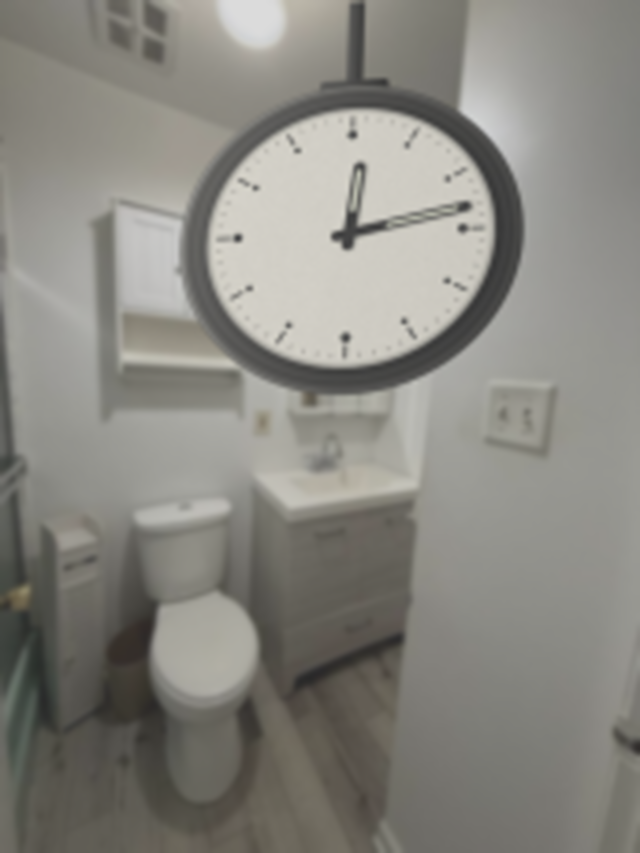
12.13
